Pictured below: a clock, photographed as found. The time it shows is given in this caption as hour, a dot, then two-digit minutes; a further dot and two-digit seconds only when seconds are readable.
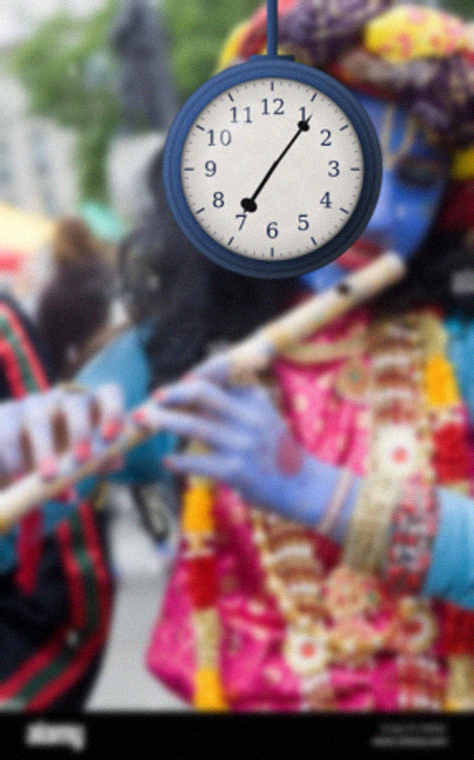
7.06
